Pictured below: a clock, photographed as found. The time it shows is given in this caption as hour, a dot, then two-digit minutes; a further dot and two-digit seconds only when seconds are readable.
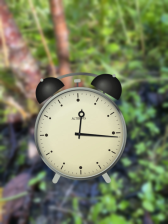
12.16
